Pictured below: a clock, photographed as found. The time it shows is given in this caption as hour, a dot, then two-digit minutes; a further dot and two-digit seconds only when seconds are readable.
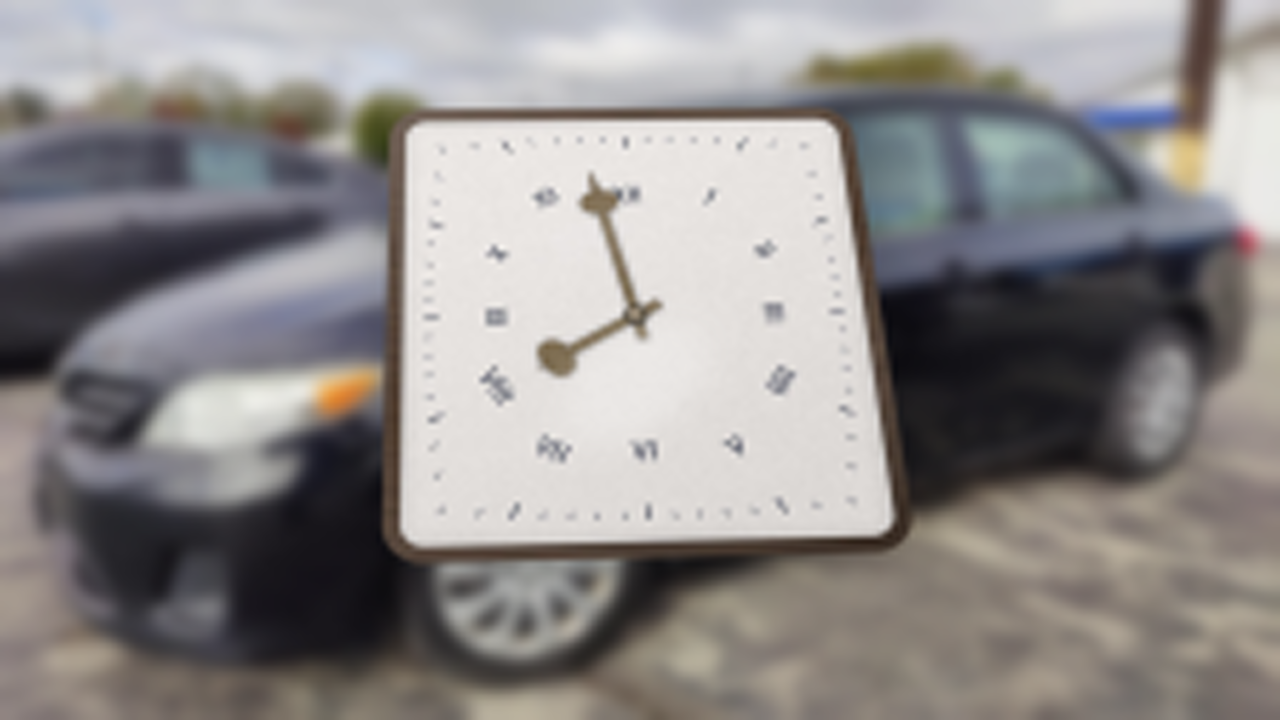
7.58
